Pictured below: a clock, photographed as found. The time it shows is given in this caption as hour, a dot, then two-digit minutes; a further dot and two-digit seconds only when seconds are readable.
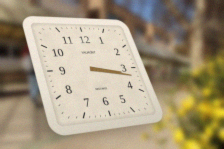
3.17
